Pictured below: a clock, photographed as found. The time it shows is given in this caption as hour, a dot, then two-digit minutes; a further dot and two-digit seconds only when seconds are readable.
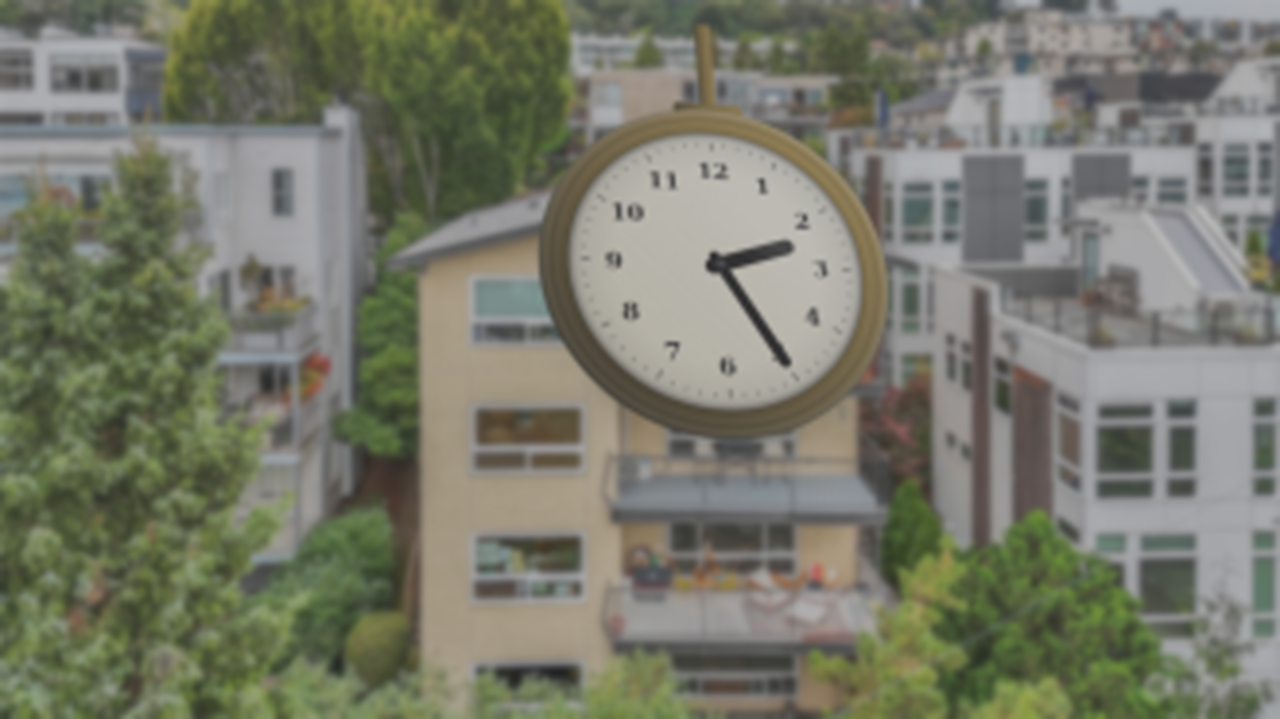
2.25
